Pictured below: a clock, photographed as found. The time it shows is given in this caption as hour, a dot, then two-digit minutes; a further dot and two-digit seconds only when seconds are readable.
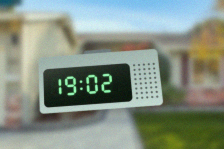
19.02
